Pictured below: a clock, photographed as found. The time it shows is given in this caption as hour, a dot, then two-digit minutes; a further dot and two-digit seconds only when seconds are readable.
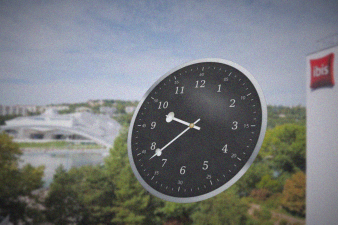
9.38
